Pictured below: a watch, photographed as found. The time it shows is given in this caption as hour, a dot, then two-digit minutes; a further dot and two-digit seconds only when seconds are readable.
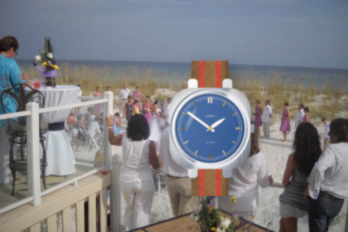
1.51
